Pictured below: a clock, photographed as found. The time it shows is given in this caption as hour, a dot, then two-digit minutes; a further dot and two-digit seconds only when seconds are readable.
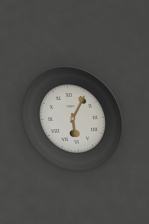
6.06
